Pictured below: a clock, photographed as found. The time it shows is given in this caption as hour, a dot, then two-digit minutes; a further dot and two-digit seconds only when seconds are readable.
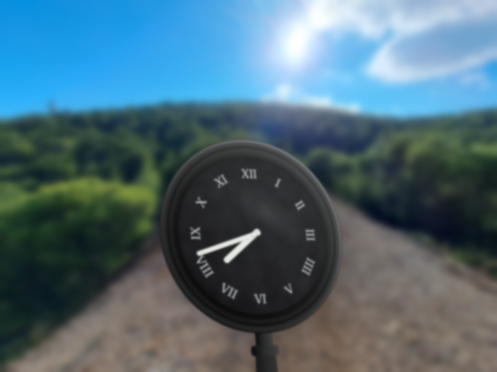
7.42
